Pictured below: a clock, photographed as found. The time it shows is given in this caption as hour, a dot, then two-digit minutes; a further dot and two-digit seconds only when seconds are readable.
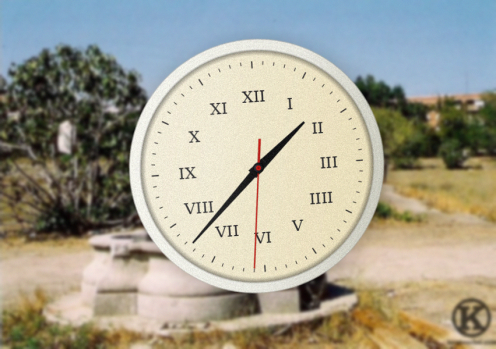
1.37.31
